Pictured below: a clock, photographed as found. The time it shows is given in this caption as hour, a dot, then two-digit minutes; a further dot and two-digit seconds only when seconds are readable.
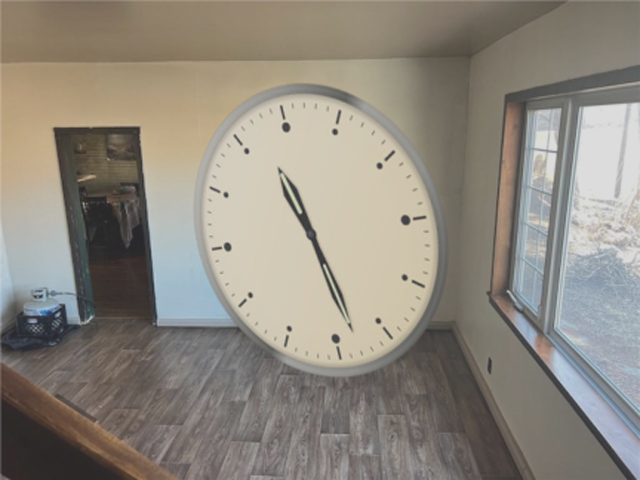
11.28
